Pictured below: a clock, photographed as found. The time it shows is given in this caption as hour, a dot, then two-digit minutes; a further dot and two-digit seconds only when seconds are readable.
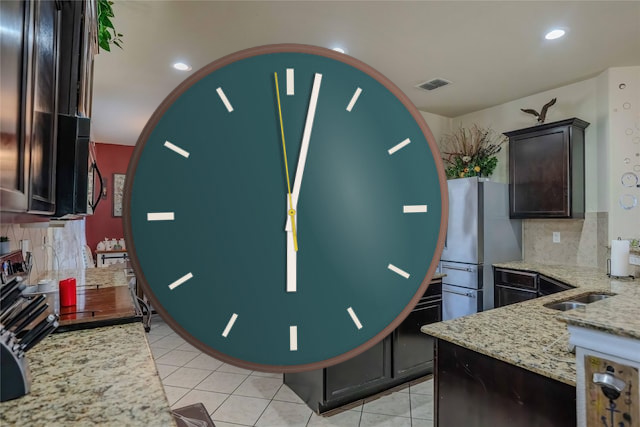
6.01.59
